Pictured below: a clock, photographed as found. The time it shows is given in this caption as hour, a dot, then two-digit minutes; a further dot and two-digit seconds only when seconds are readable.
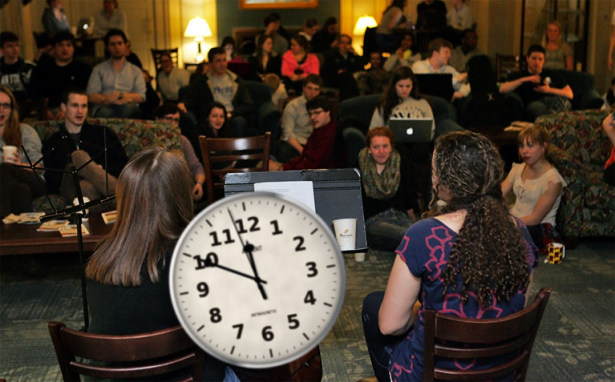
11.49.58
